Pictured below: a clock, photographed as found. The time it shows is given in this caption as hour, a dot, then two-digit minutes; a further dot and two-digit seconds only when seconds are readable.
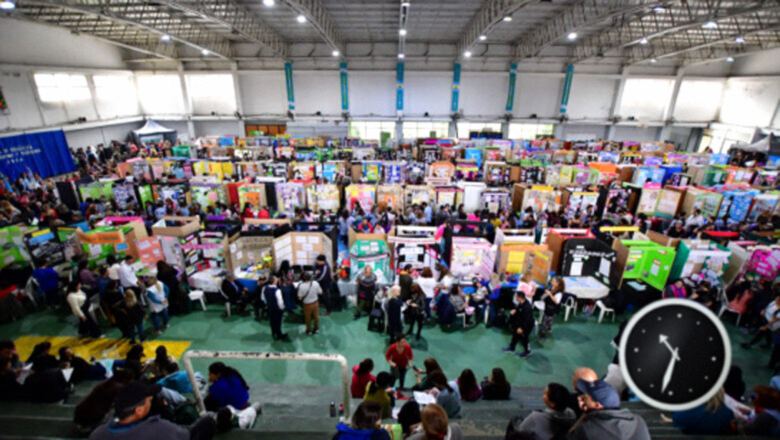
10.32
